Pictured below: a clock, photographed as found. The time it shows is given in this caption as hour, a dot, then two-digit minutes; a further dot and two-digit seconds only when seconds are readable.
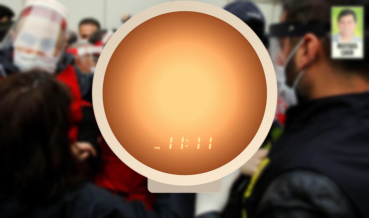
11.11
